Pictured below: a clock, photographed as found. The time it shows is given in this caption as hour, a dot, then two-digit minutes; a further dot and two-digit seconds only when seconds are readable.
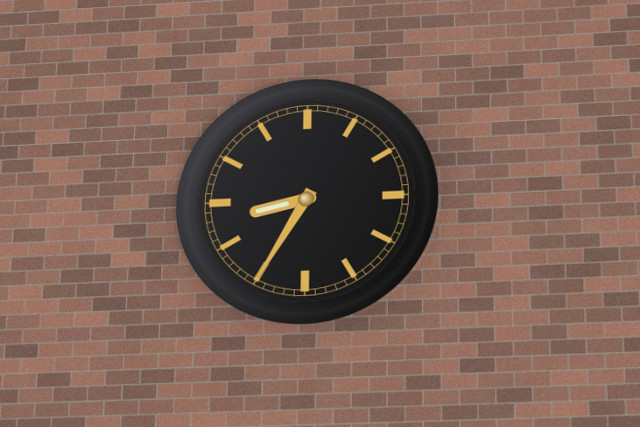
8.35
